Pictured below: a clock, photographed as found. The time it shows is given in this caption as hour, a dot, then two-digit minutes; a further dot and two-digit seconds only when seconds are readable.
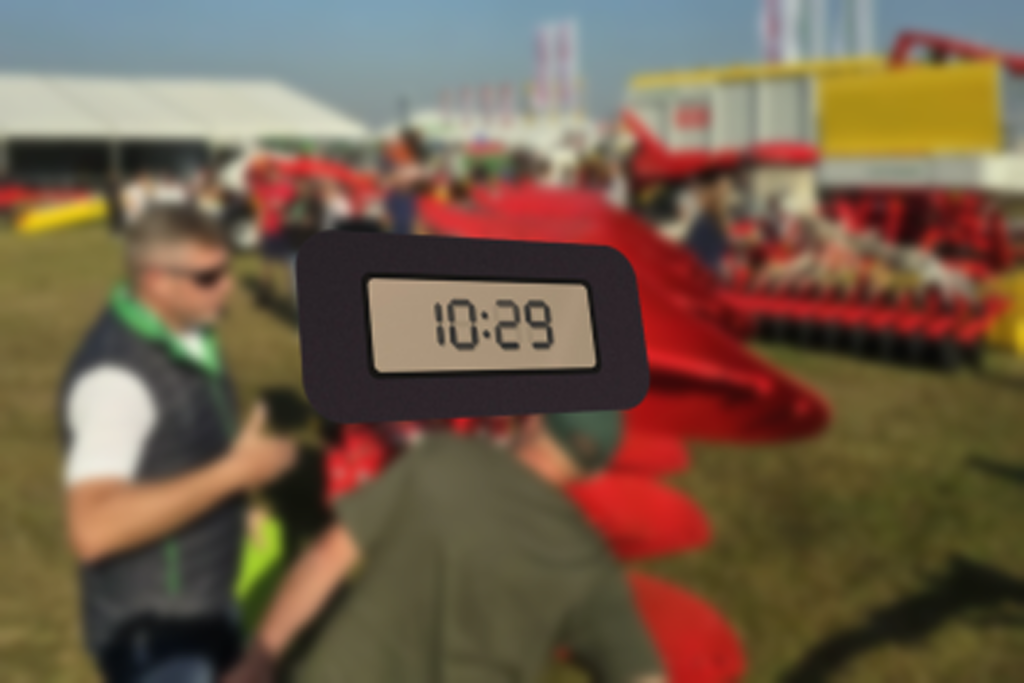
10.29
